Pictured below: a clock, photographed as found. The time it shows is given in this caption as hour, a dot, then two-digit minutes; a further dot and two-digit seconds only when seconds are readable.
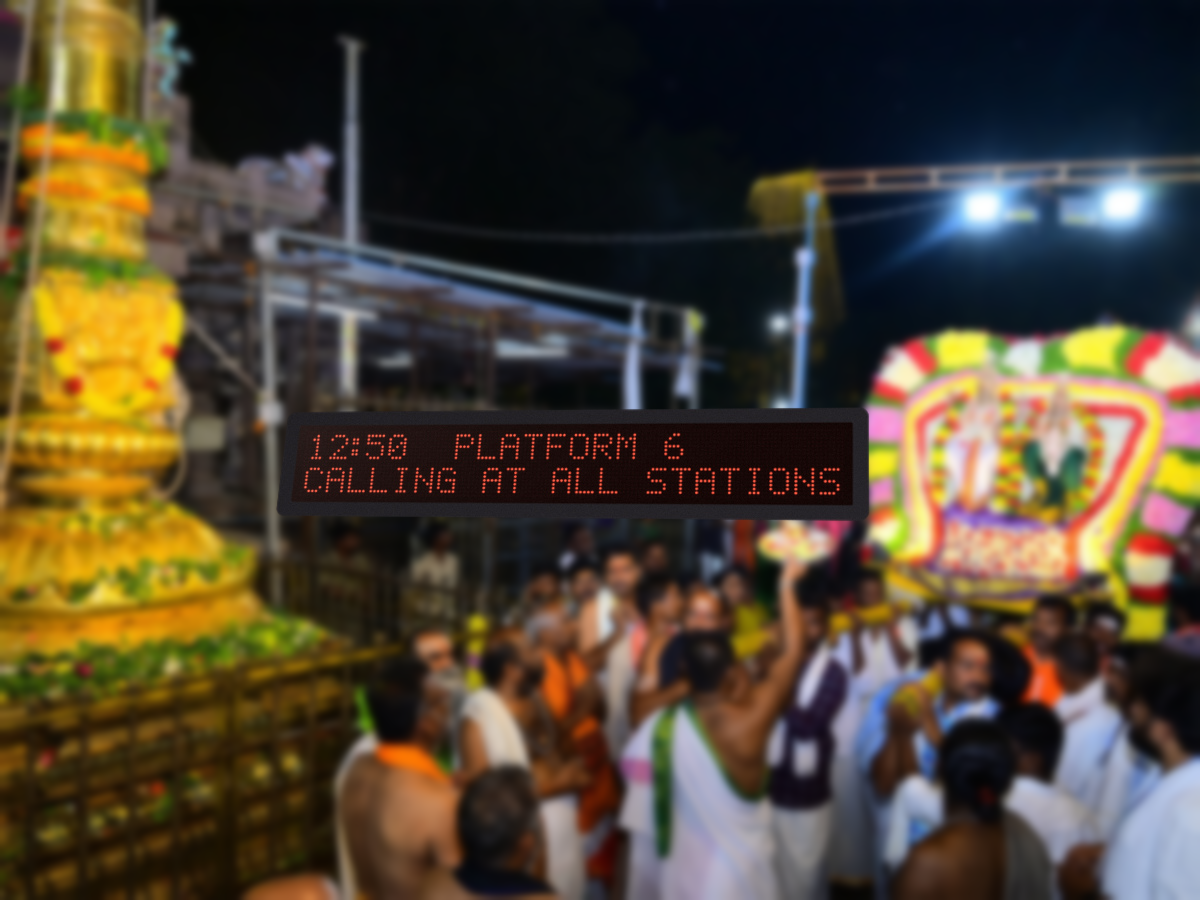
12.50
